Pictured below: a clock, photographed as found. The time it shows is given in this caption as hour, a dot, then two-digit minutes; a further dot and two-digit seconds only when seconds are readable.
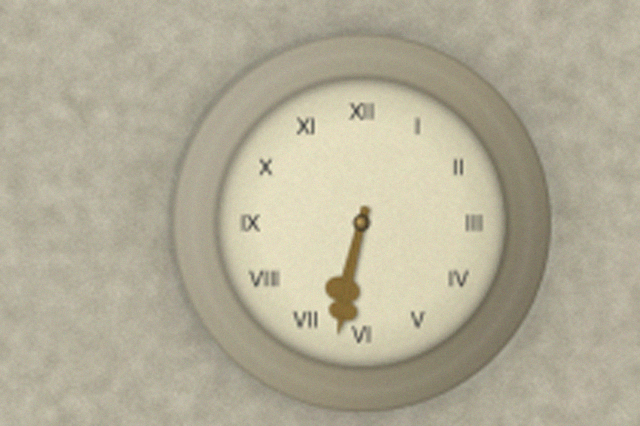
6.32
